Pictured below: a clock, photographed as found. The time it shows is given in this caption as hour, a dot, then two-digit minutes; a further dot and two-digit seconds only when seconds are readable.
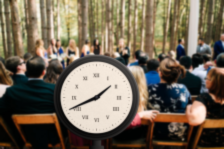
1.41
